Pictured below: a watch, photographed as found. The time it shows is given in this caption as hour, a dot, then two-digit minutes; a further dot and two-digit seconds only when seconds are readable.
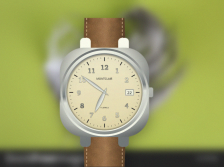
6.51
